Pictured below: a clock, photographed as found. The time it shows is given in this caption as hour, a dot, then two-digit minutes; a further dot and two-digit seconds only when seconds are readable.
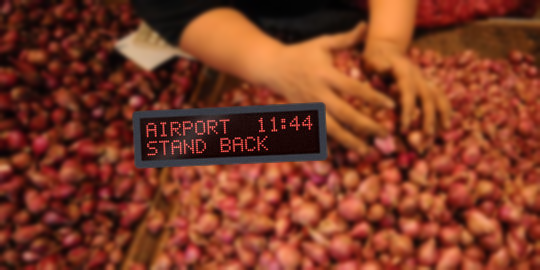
11.44
